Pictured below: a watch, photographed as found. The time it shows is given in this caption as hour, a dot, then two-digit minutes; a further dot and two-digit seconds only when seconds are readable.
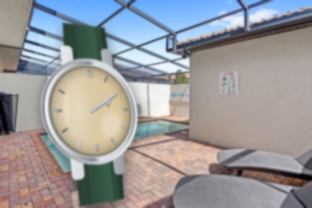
2.10
